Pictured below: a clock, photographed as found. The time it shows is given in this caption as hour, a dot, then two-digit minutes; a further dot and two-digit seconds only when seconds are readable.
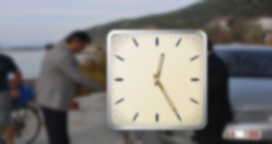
12.25
